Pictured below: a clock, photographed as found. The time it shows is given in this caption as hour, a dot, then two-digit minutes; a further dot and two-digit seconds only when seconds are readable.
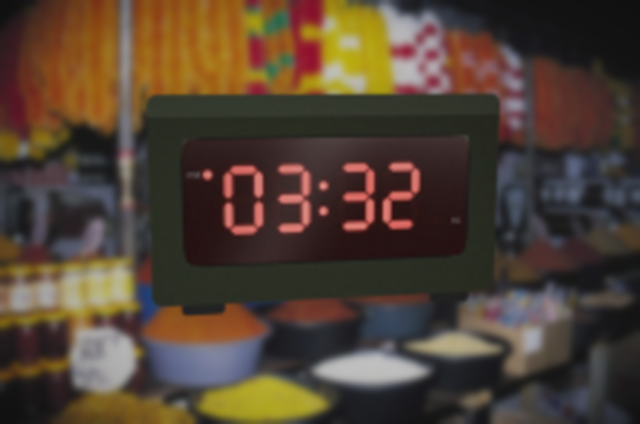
3.32
